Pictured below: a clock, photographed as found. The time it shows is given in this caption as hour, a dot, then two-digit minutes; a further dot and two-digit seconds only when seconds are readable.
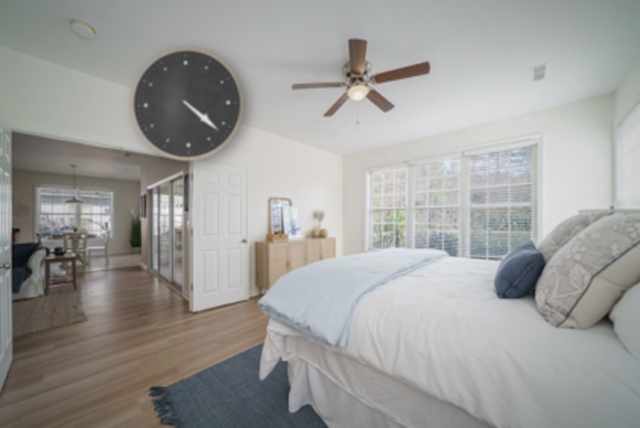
4.22
